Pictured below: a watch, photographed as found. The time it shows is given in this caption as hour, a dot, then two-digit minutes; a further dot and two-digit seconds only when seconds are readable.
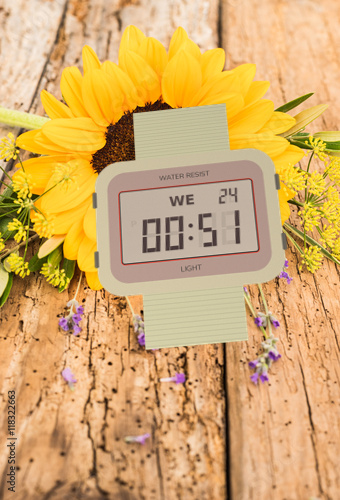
0.51
